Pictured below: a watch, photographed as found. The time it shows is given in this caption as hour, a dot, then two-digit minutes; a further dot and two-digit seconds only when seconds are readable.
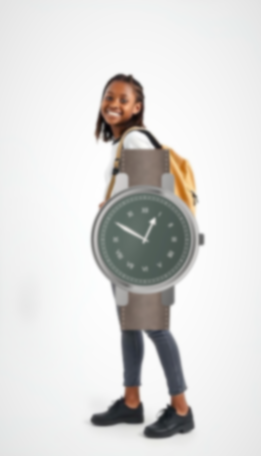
12.50
